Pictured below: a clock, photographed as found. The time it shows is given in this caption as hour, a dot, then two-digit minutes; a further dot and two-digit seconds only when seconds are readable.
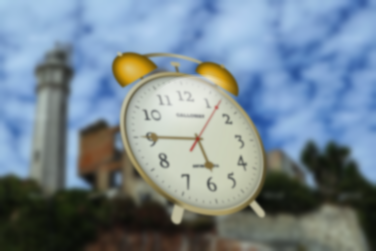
5.45.07
